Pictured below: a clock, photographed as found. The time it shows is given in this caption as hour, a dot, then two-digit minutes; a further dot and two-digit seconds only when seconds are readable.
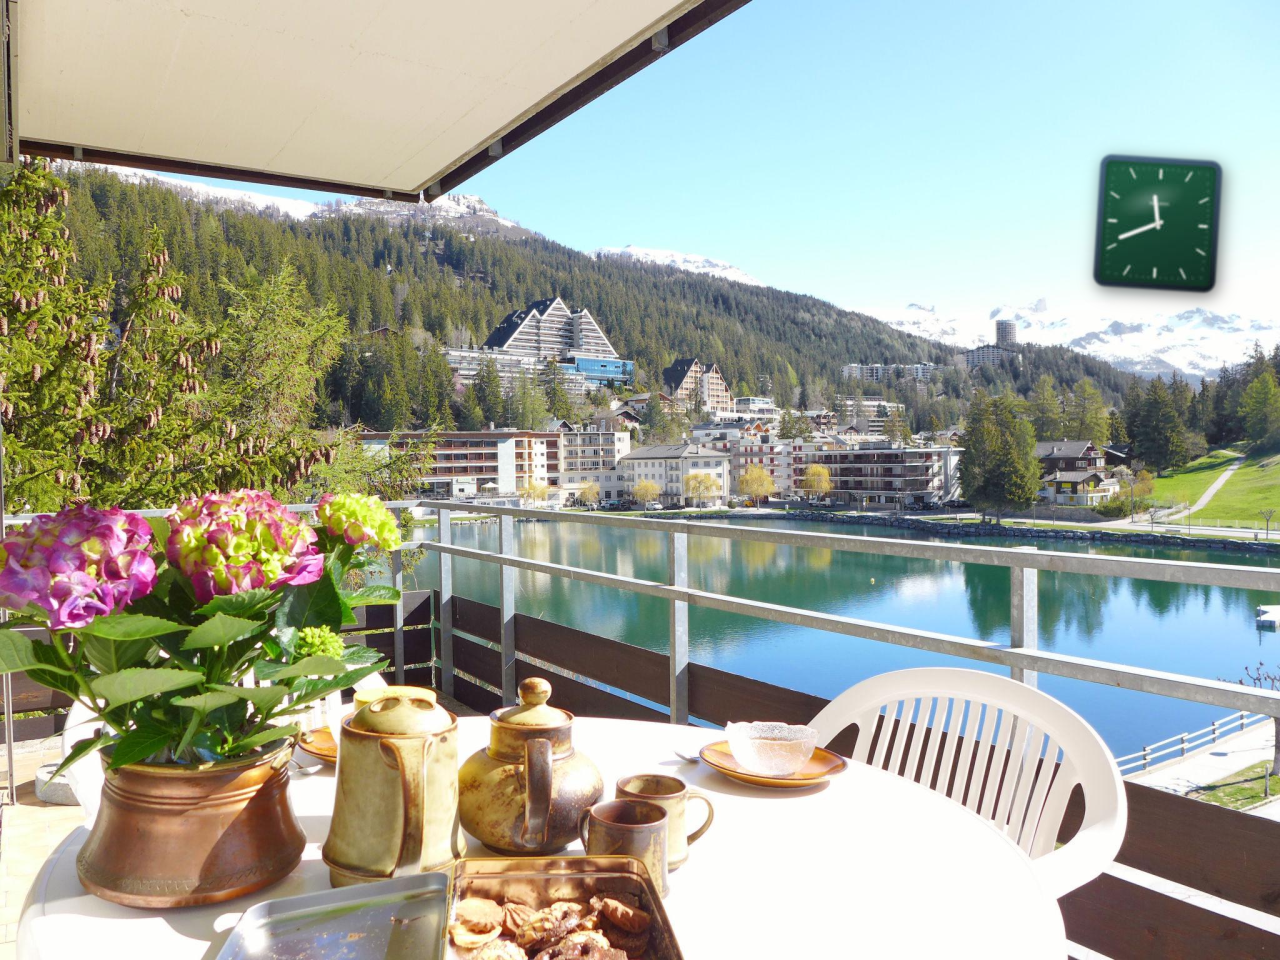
11.41
